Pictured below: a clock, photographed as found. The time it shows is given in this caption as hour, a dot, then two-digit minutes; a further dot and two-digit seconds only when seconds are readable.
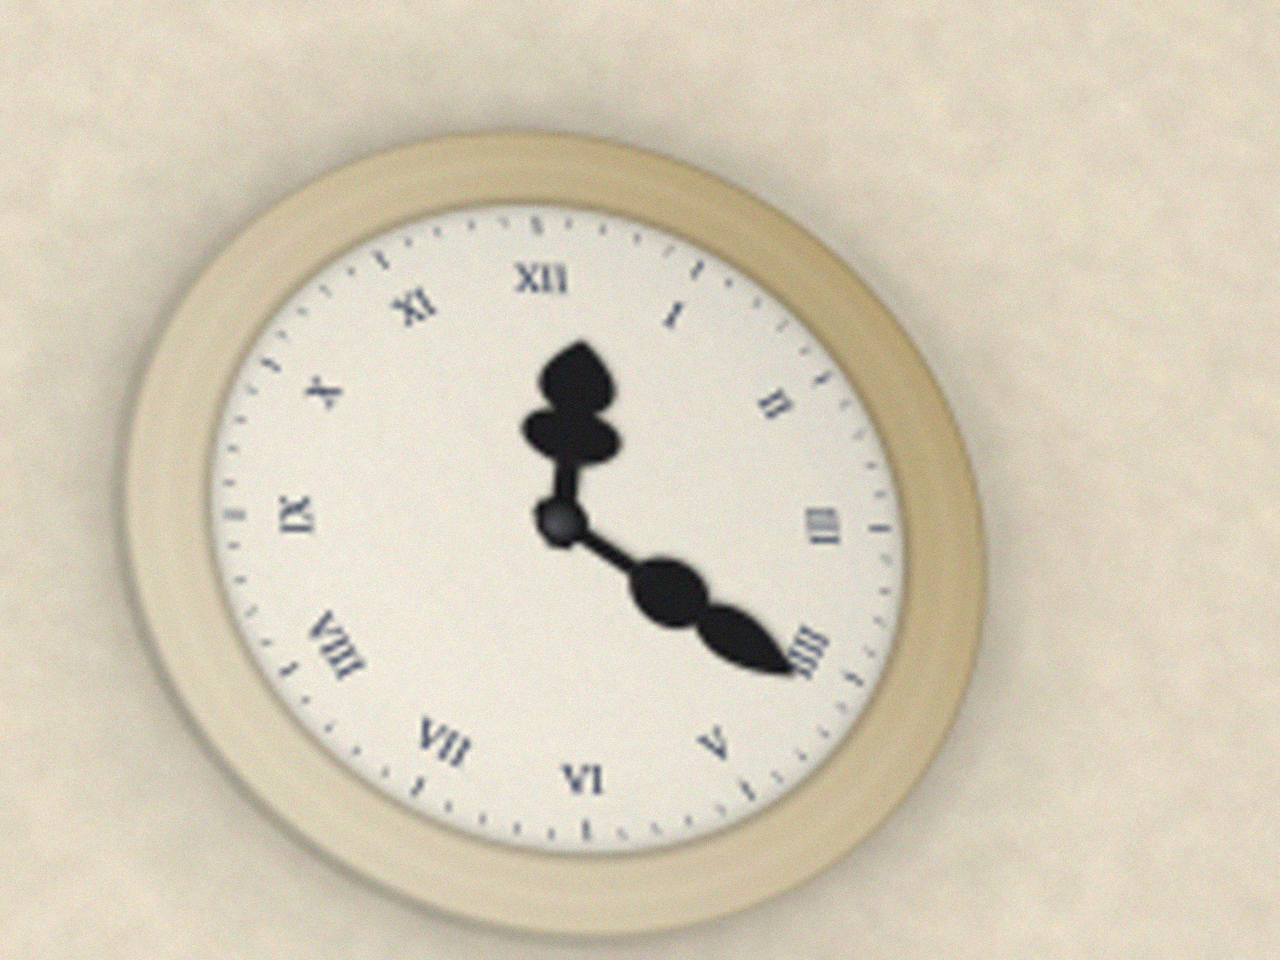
12.21
